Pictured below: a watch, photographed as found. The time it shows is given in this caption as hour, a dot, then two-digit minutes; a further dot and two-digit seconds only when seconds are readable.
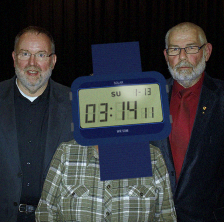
3.14.11
